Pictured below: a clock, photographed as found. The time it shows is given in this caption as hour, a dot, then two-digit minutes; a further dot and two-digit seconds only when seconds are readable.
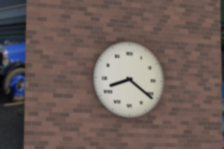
8.21
